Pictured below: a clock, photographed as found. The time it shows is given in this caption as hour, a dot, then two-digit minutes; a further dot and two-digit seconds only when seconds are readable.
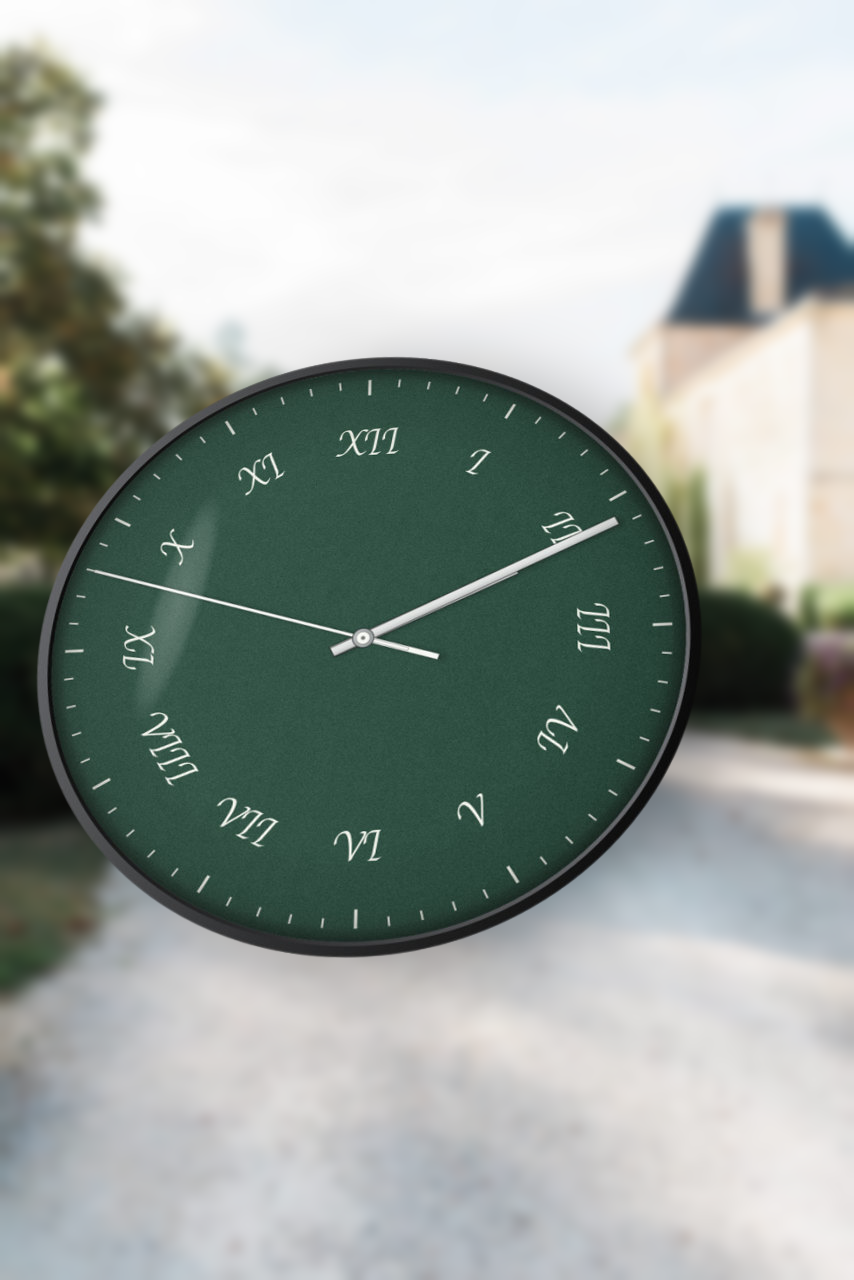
2.10.48
